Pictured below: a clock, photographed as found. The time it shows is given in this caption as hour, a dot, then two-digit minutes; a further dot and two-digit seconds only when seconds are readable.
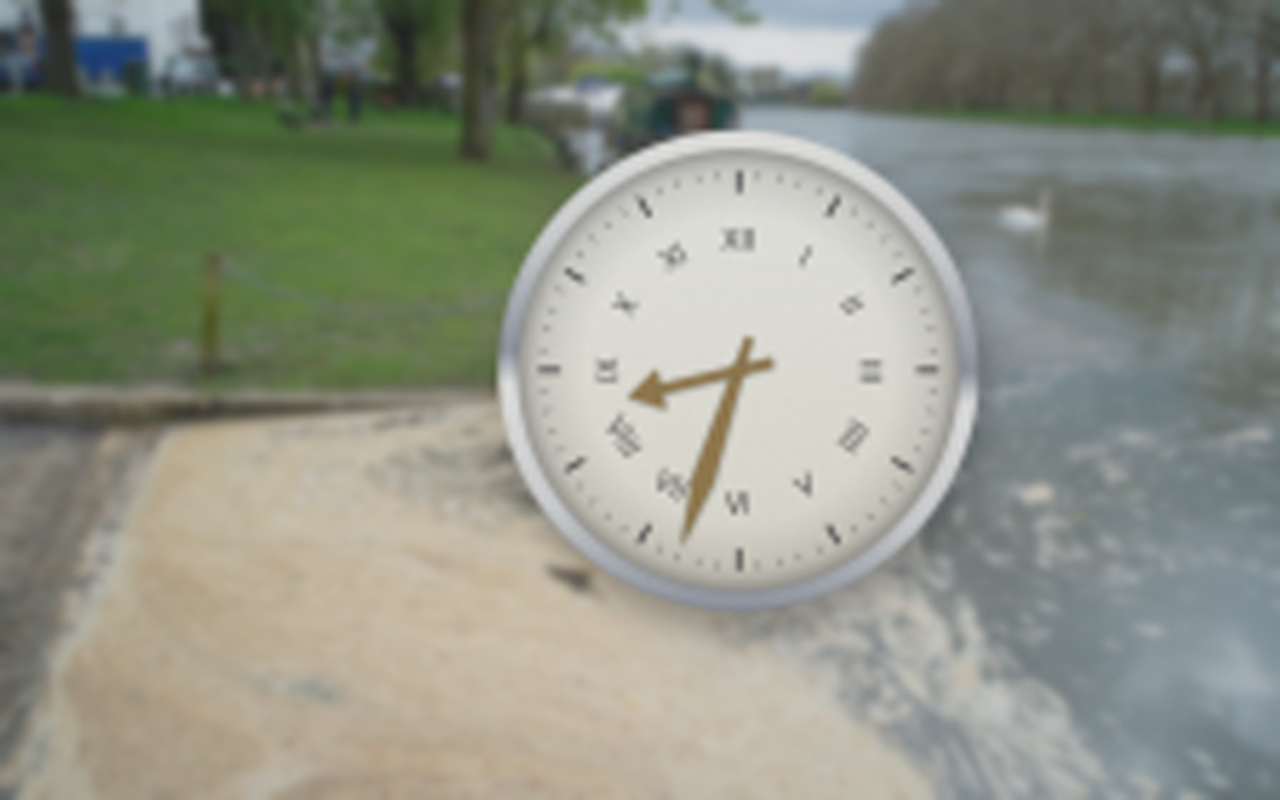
8.33
